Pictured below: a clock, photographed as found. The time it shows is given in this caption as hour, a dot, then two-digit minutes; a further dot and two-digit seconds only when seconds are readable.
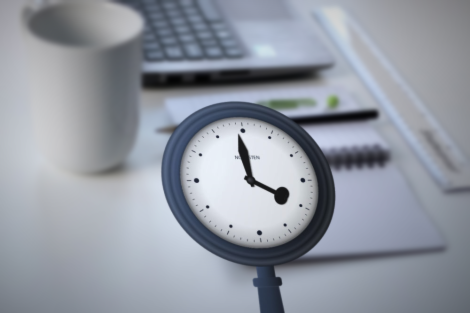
3.59
